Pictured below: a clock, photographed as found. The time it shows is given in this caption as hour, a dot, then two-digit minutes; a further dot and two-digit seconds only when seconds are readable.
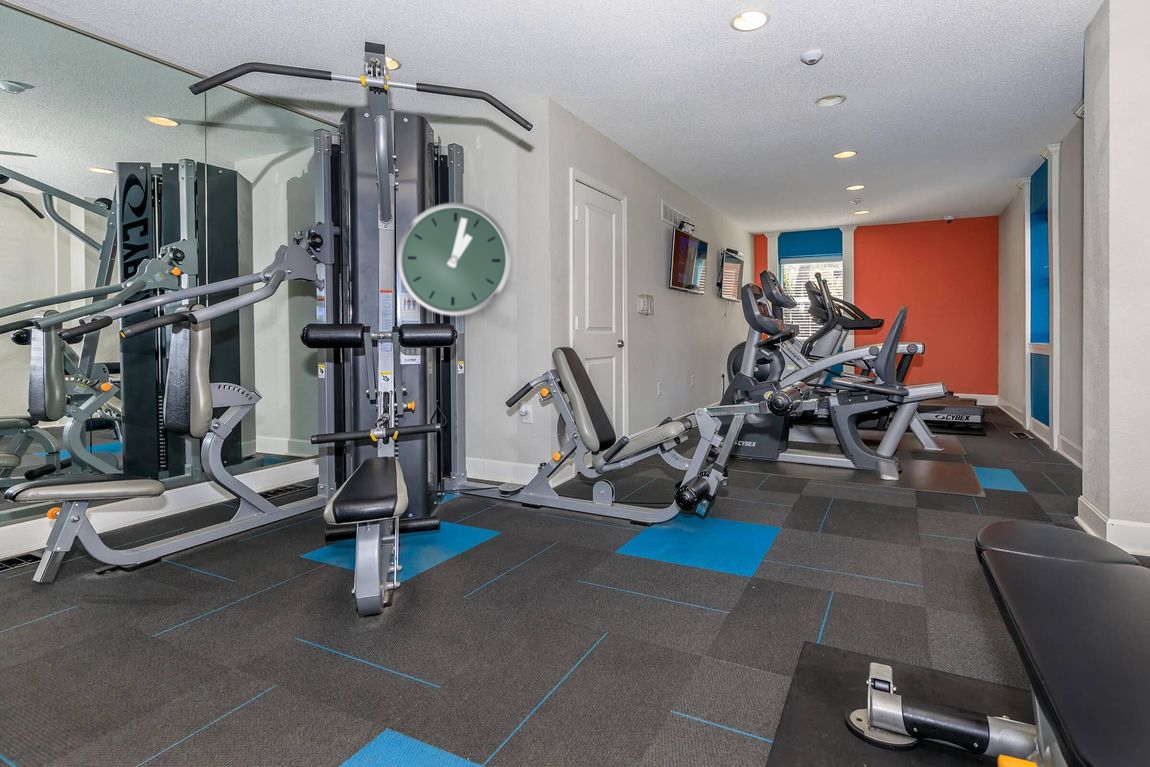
1.02
